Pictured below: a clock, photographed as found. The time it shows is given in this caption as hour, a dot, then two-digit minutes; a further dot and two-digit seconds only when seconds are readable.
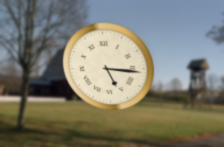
5.16
